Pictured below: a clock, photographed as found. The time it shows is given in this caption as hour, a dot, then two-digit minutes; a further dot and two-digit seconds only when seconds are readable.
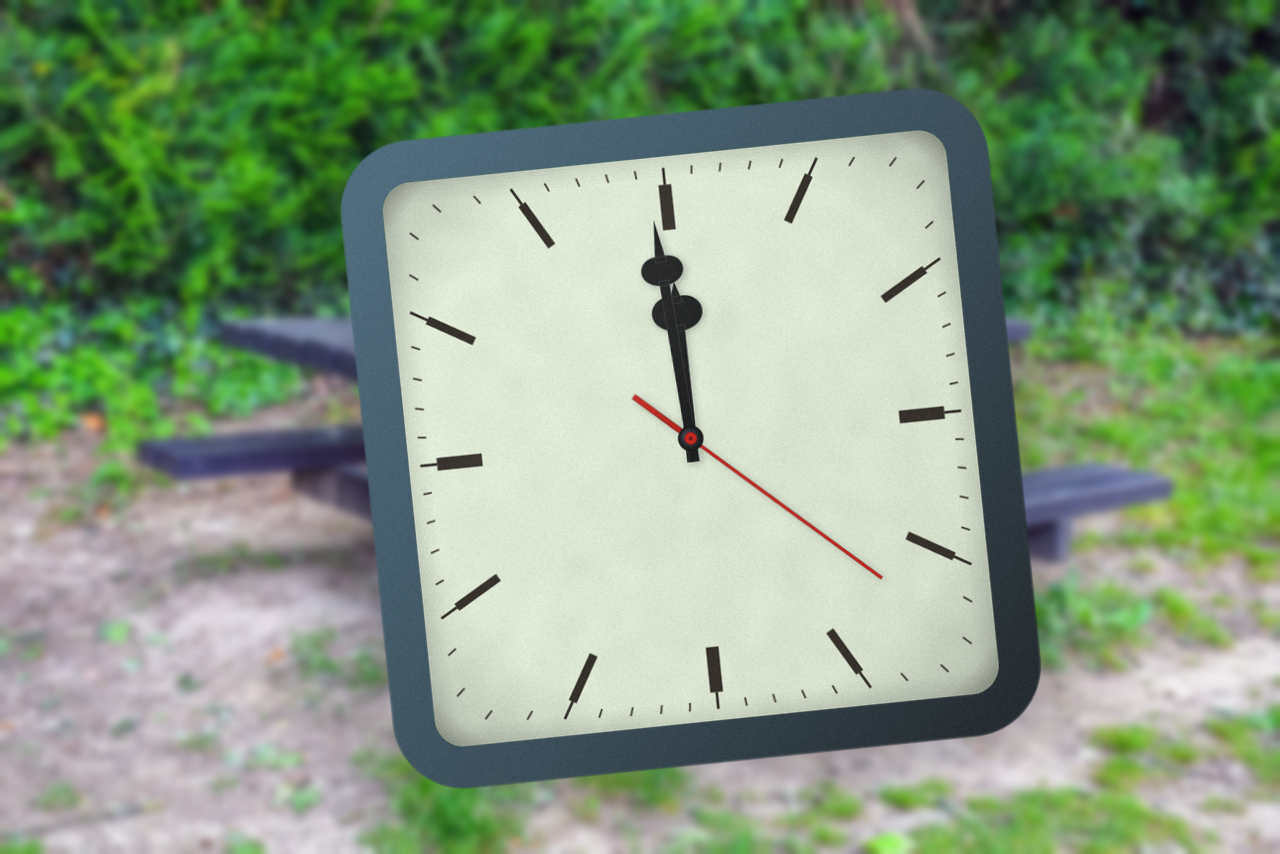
11.59.22
